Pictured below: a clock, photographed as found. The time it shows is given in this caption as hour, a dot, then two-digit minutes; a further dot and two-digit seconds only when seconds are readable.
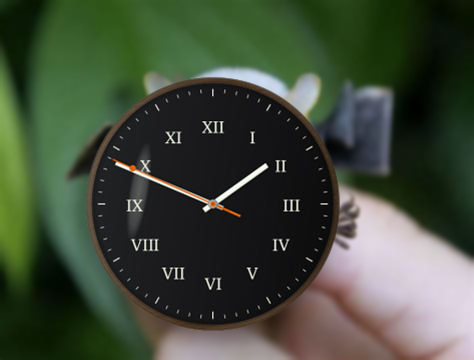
1.48.49
